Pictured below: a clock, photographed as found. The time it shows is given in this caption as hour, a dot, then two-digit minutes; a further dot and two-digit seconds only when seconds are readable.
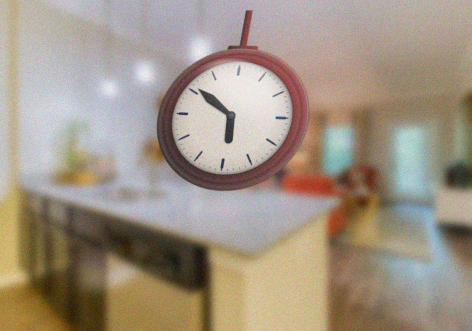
5.51
